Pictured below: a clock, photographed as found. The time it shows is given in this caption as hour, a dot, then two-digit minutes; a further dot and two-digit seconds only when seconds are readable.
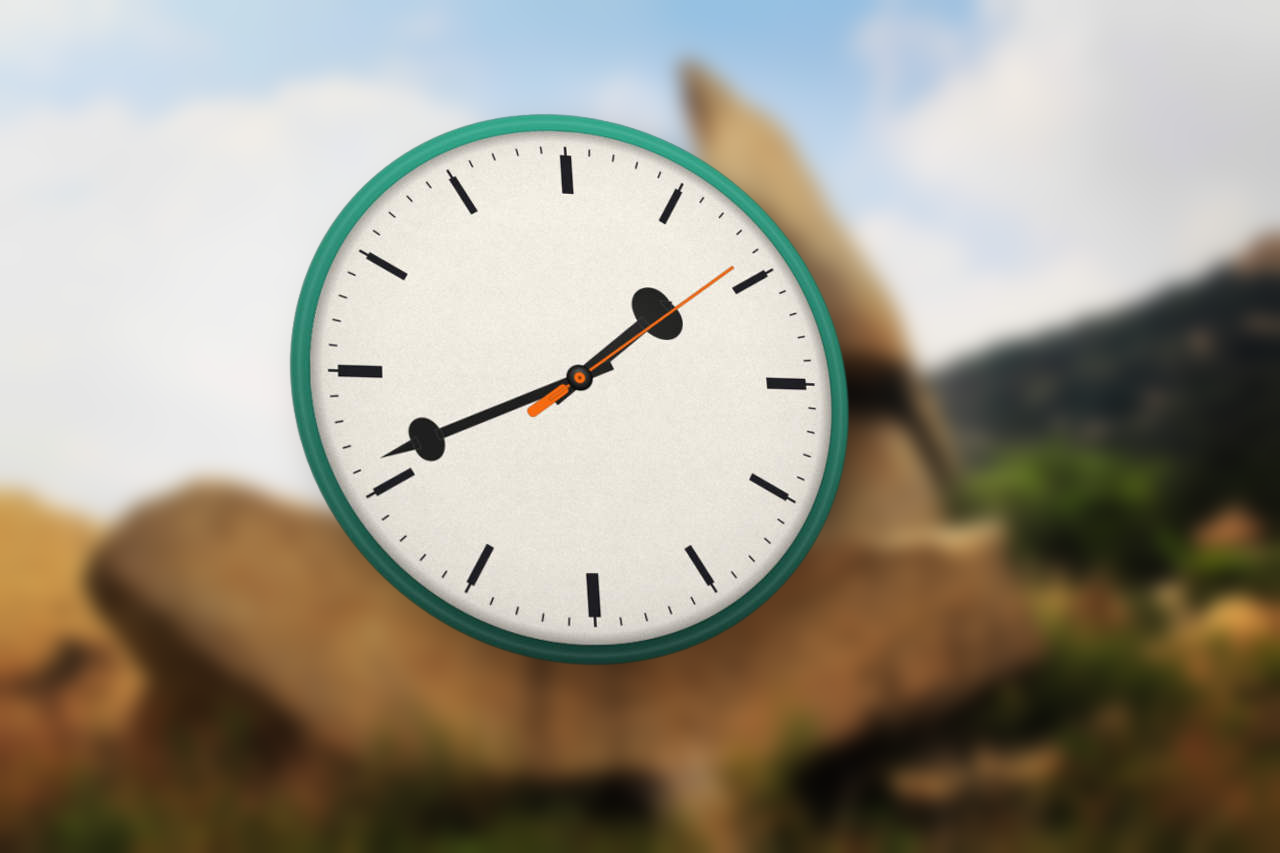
1.41.09
